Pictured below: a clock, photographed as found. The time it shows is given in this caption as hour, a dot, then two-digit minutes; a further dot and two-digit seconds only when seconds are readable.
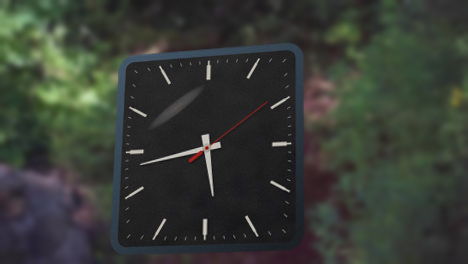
5.43.09
